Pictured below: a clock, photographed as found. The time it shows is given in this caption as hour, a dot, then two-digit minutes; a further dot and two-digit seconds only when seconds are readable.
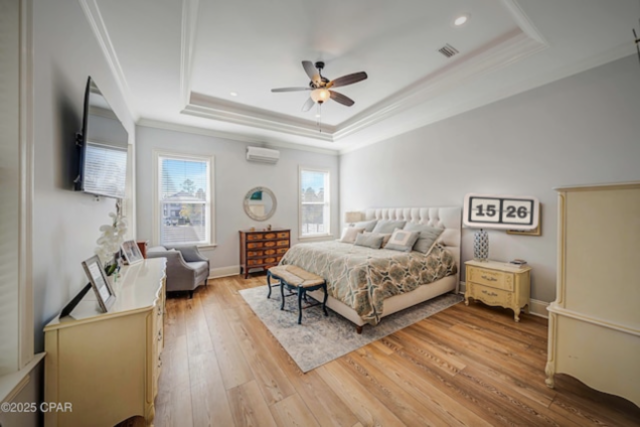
15.26
